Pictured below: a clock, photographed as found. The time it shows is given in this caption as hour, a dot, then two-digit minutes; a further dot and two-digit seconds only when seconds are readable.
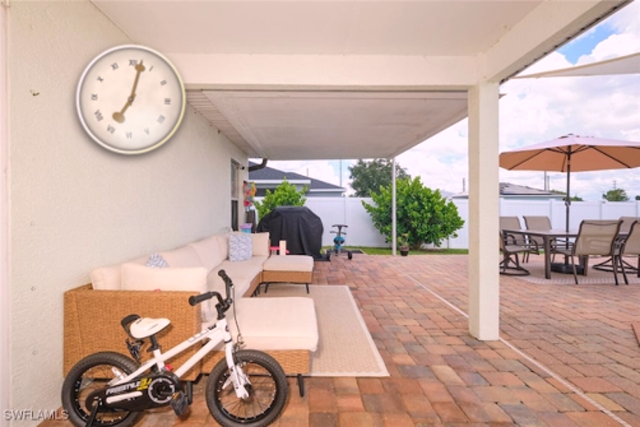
7.02
